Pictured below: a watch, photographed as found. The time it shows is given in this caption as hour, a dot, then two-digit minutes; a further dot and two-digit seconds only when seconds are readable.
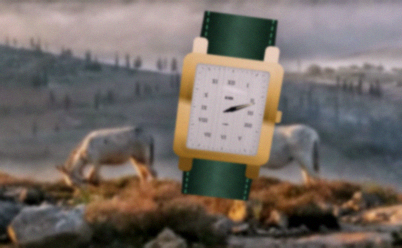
2.11
